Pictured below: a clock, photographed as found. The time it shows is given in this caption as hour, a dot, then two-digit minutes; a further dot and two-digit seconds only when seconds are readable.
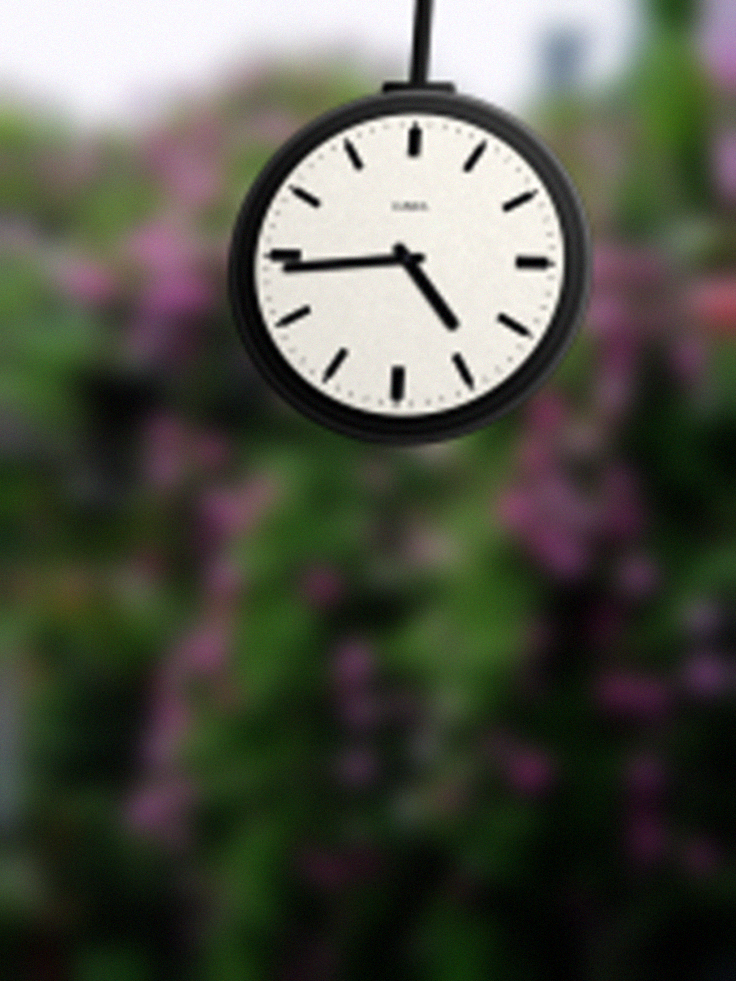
4.44
